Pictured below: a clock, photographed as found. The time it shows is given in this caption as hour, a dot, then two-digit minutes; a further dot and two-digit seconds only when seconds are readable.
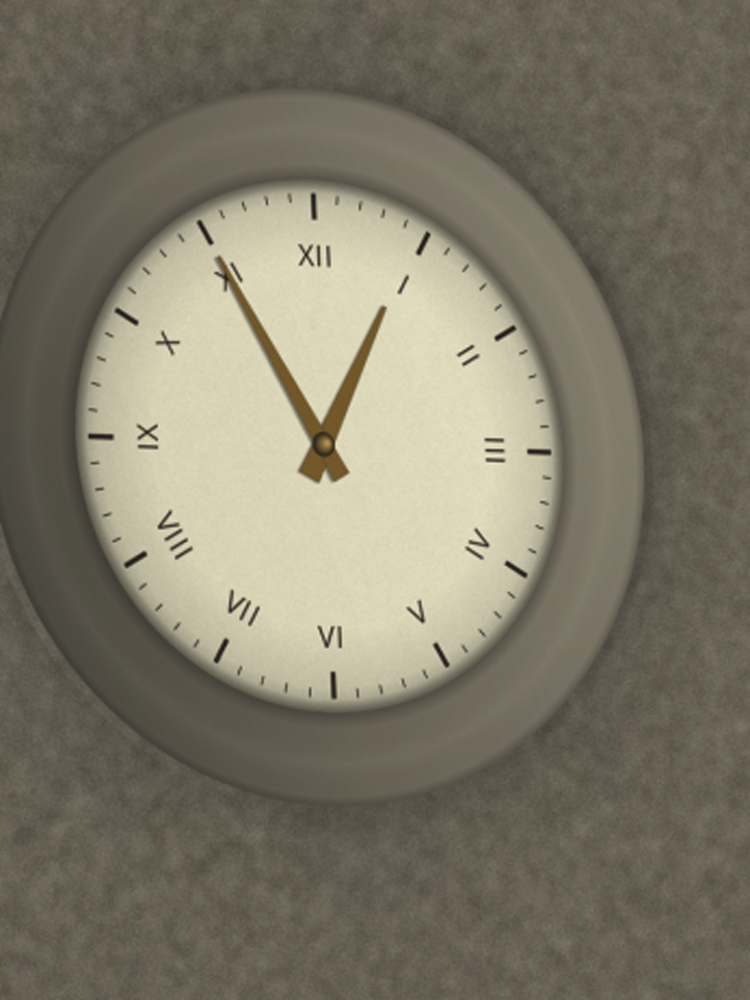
12.55
